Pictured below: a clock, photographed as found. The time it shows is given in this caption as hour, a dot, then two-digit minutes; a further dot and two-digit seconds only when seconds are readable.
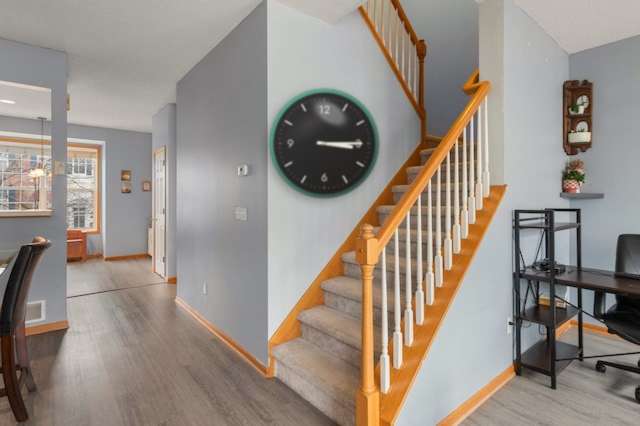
3.15
